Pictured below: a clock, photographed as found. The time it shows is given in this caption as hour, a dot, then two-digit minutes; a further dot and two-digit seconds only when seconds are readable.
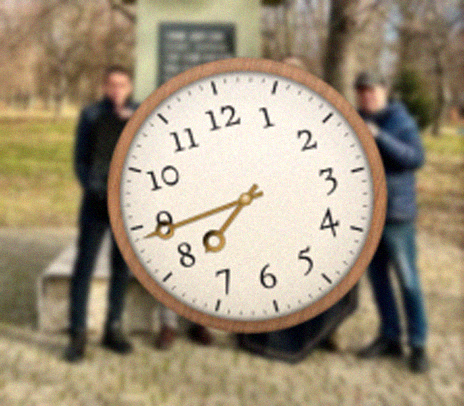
7.44
